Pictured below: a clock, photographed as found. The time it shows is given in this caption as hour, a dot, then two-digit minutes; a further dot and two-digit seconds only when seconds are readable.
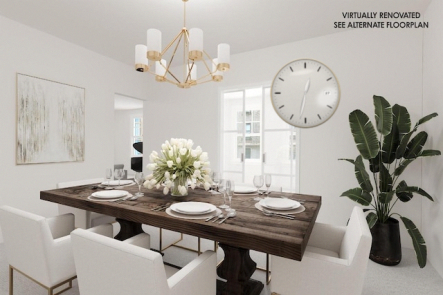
12.32
